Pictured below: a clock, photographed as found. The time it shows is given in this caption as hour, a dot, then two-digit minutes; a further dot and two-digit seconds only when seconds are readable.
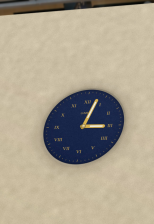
3.03
